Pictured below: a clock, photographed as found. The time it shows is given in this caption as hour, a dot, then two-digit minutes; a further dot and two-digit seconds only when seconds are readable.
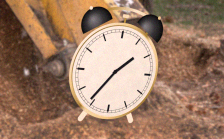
1.36
